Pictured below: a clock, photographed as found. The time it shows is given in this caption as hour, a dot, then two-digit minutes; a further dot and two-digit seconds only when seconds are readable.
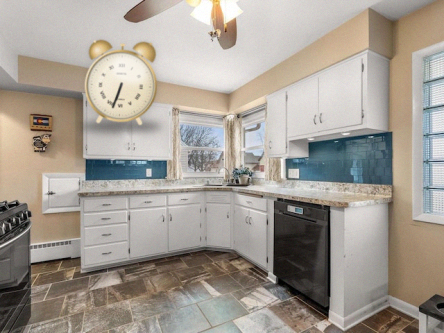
6.33
